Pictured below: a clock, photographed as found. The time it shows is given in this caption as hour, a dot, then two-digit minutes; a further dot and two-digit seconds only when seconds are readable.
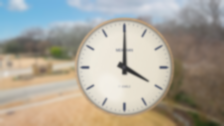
4.00
